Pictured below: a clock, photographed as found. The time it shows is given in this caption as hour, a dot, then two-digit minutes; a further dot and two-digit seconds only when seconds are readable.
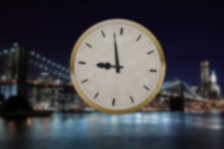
8.58
